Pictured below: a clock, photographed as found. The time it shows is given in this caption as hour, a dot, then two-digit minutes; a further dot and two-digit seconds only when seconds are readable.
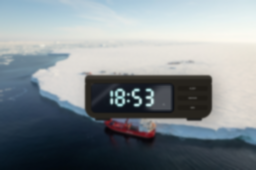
18.53
